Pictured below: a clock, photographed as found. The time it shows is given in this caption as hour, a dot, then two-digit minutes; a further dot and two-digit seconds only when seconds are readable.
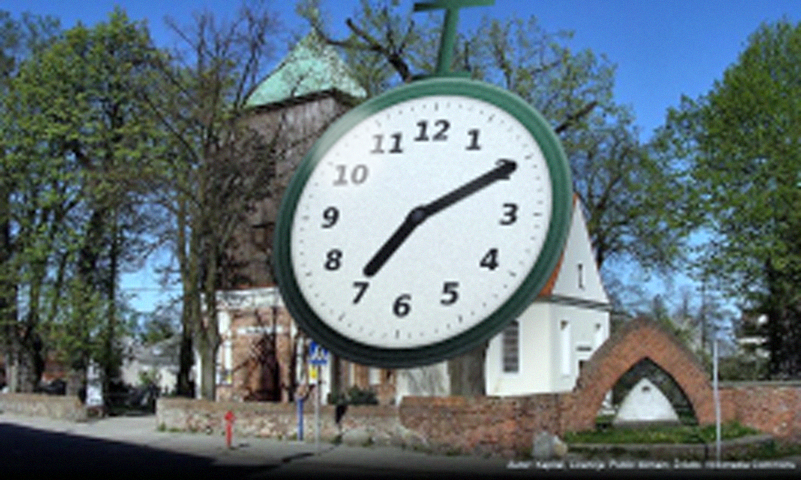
7.10
